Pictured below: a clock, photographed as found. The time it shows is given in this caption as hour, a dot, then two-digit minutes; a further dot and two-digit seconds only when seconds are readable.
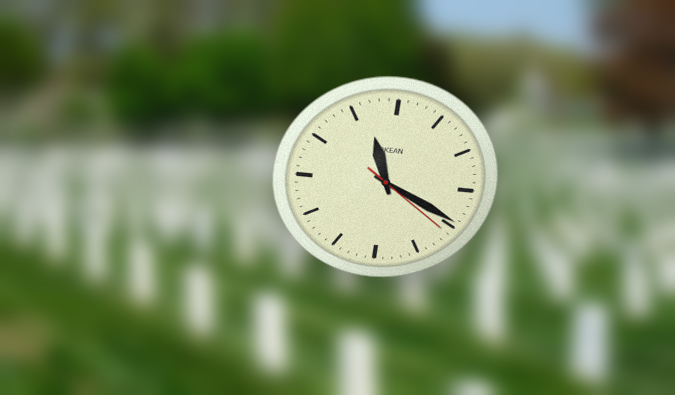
11.19.21
